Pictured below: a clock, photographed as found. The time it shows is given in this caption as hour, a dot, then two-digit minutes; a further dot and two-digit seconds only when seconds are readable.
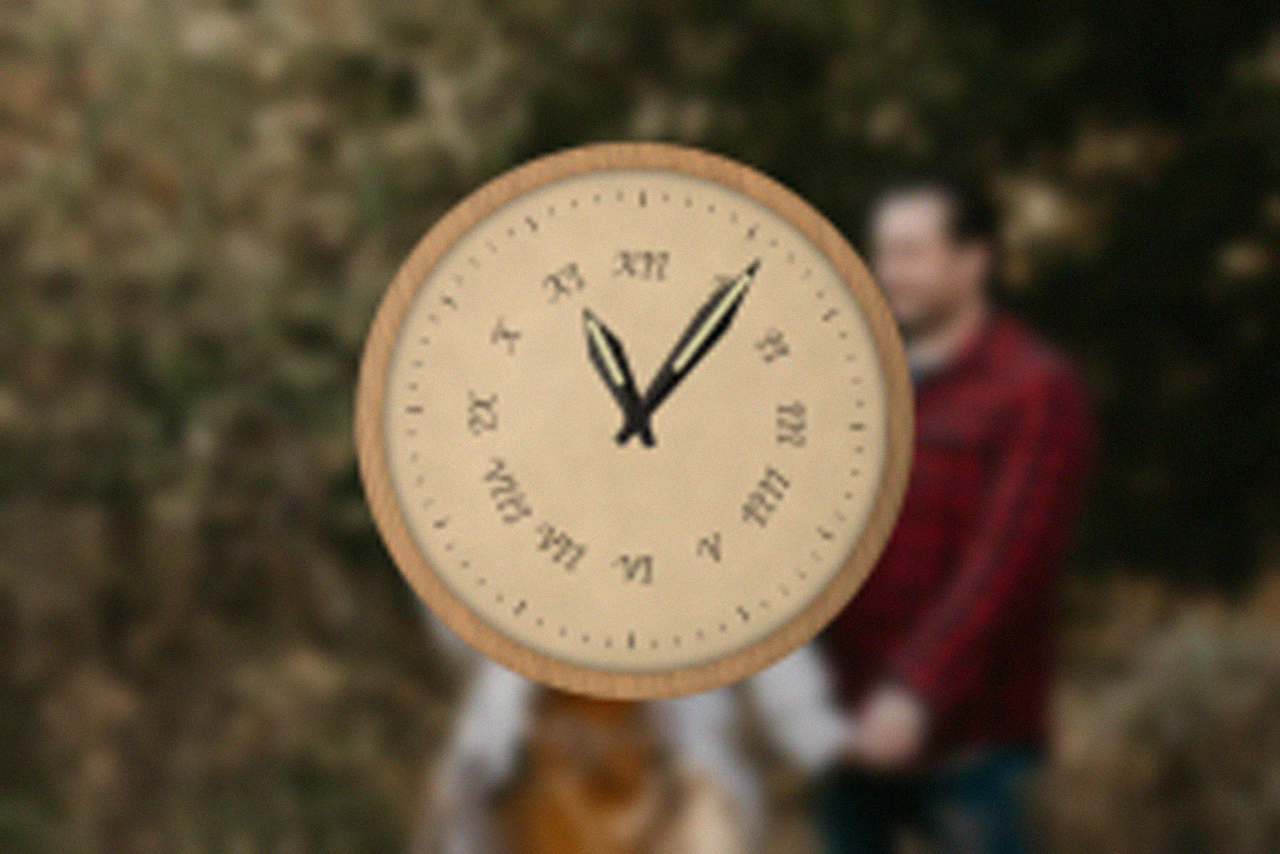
11.06
